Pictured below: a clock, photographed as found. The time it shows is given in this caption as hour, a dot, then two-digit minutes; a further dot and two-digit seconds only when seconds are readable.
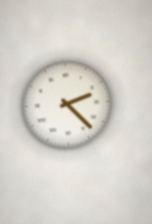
2.23
